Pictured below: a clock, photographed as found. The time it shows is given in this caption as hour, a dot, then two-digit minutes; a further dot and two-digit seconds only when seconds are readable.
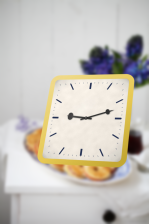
9.12
